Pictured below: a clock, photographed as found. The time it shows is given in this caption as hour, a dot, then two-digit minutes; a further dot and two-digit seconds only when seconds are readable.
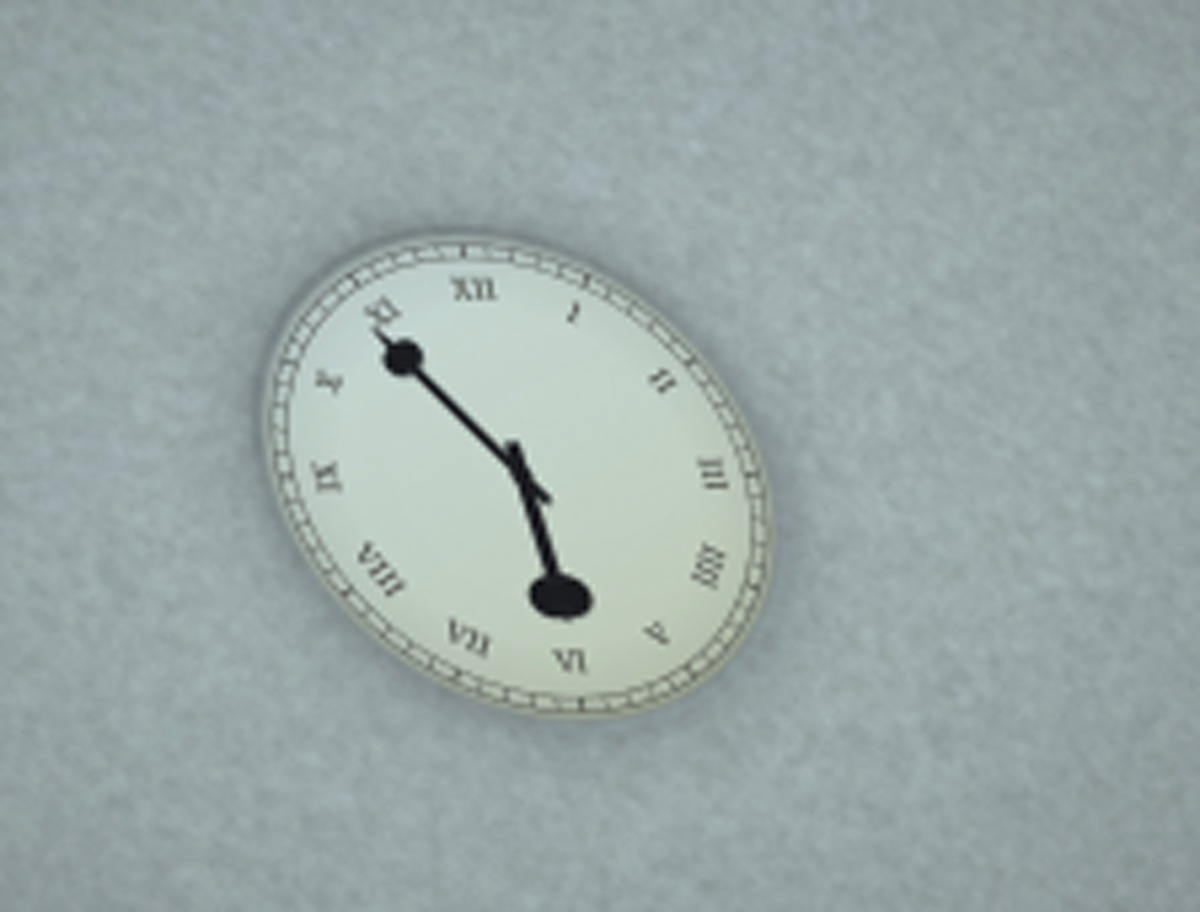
5.54
